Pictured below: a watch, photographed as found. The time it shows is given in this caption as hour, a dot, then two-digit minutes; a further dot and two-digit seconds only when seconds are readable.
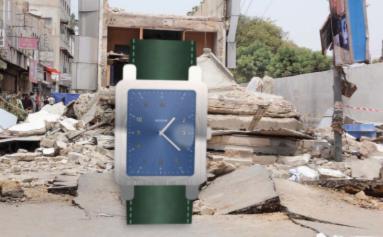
1.22
